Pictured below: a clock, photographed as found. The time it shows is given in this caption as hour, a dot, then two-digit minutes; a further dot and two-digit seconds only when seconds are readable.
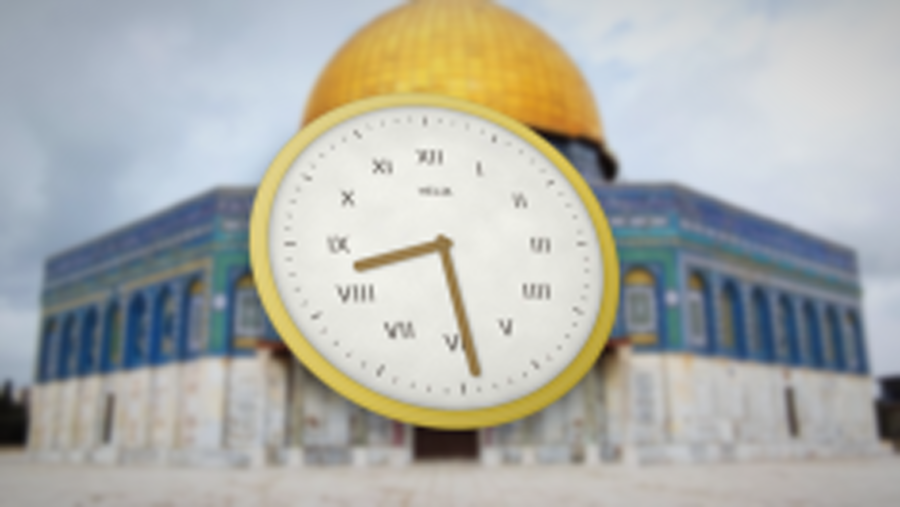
8.29
